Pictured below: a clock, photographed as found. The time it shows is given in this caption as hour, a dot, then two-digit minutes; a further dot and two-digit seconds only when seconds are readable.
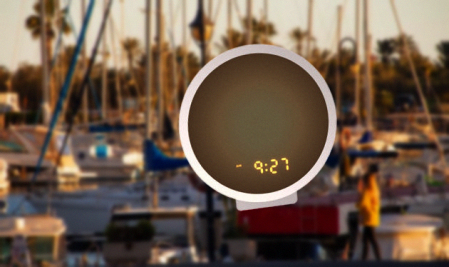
9.27
